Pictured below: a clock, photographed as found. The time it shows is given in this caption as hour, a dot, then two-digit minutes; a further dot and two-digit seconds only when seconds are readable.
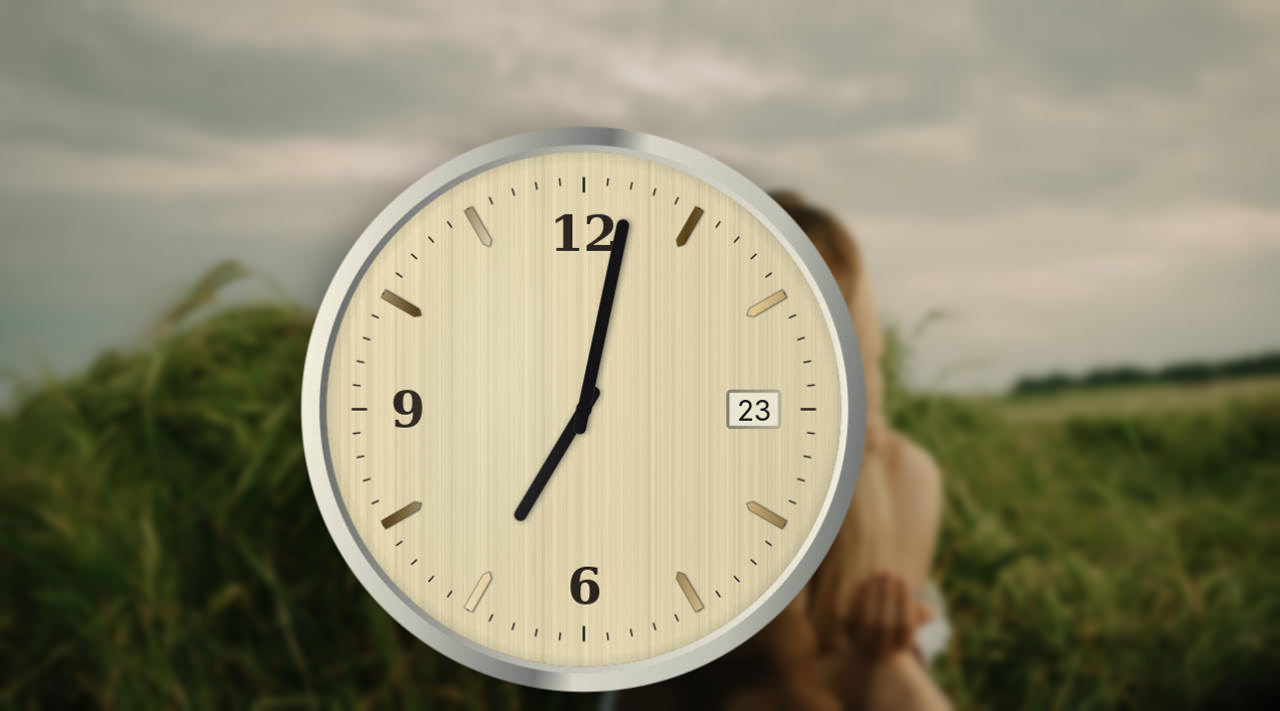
7.02
